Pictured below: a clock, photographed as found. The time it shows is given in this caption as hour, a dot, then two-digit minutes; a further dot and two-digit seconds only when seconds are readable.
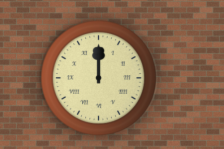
12.00
